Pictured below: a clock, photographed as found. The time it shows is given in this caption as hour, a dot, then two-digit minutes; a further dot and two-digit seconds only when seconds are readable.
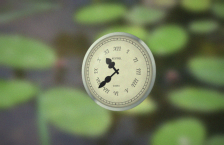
10.38
